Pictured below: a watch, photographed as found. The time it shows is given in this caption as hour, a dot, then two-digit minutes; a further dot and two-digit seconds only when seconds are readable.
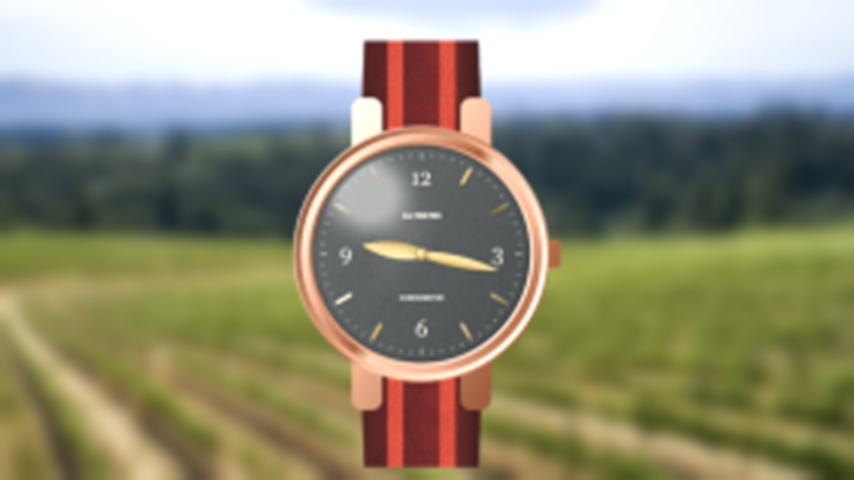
9.17
